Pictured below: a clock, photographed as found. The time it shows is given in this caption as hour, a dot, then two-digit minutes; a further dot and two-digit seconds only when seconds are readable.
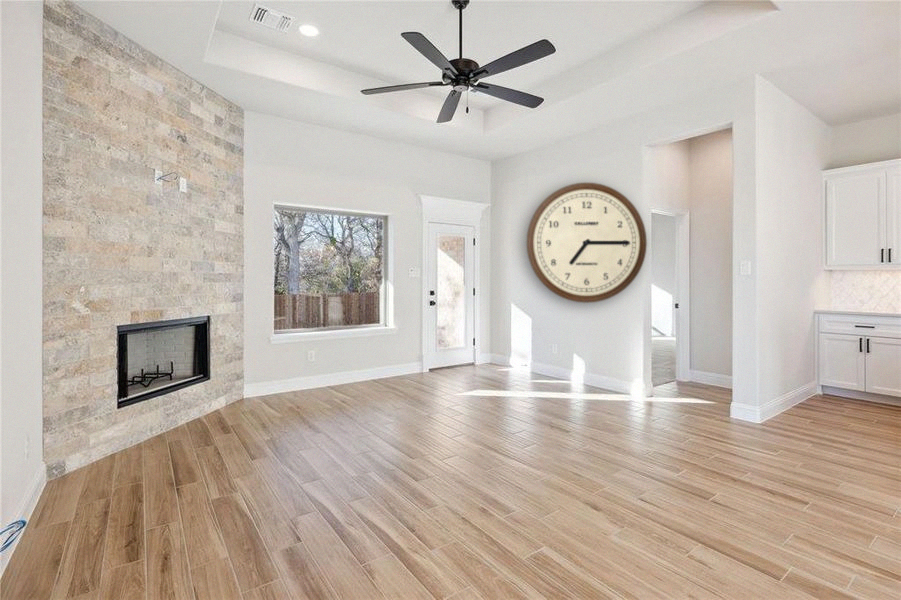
7.15
